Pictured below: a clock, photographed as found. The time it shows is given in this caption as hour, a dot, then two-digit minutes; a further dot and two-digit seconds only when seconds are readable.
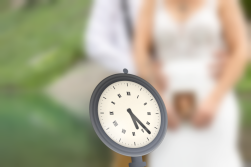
5.23
